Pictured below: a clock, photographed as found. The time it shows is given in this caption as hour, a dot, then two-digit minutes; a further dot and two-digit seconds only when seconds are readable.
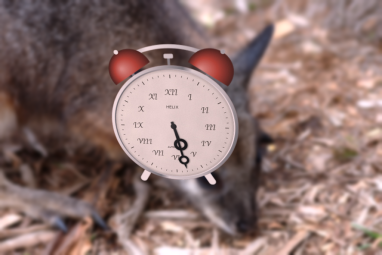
5.28
